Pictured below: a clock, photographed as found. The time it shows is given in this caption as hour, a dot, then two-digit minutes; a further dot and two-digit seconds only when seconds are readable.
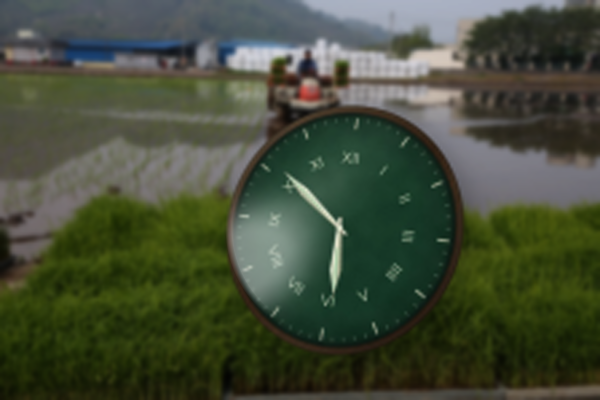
5.51
